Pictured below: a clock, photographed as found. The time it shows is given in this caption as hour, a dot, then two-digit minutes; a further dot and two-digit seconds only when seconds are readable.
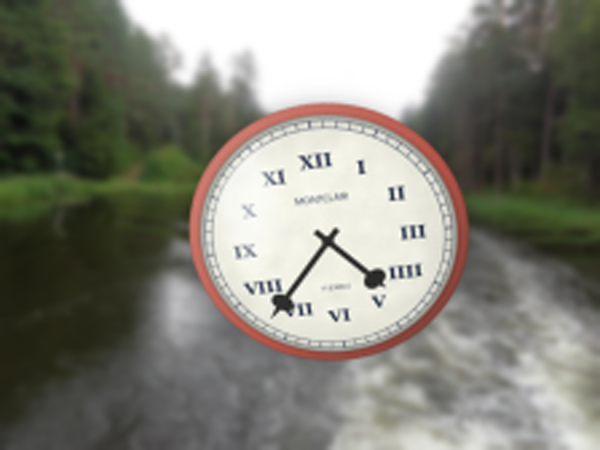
4.37
